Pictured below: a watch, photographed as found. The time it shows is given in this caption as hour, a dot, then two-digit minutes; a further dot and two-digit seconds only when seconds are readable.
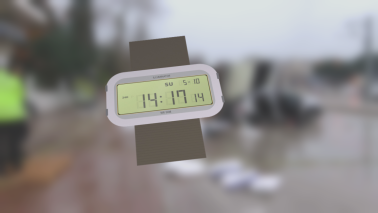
14.17.14
